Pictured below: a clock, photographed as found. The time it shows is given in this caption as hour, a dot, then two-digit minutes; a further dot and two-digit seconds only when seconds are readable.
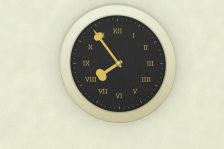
7.54
